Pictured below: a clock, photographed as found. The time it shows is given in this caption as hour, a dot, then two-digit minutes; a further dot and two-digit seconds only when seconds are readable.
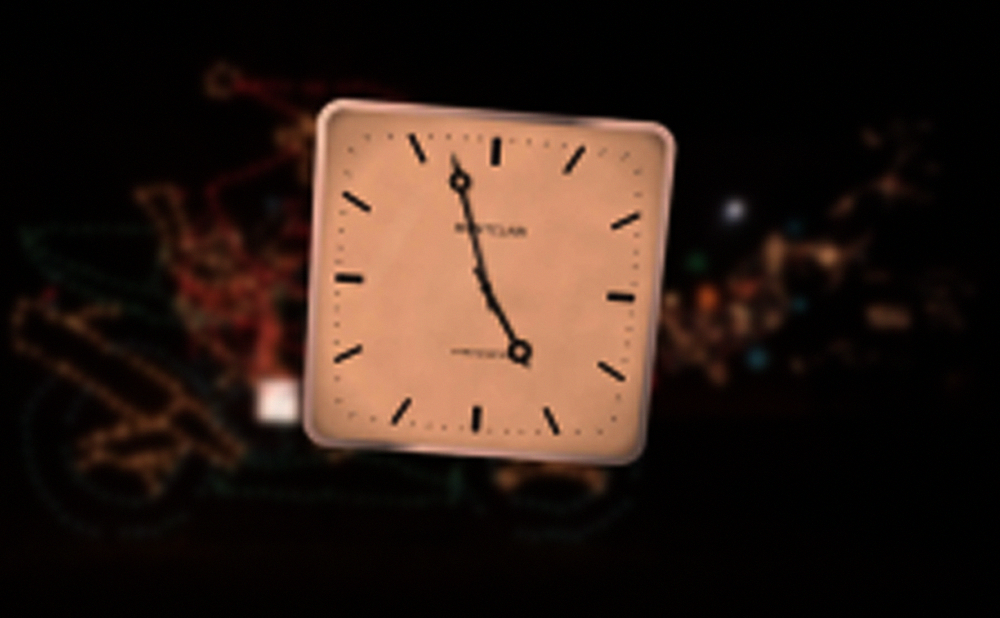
4.57
